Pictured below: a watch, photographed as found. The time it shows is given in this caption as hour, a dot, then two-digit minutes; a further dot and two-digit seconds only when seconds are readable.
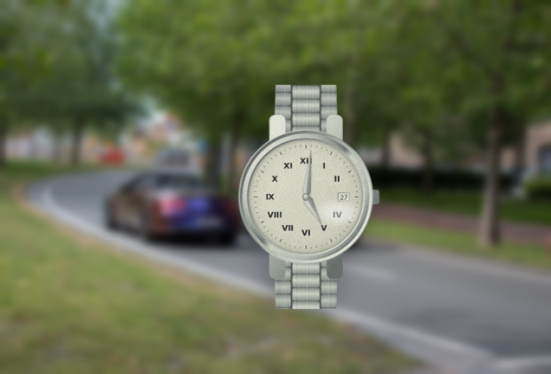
5.01
